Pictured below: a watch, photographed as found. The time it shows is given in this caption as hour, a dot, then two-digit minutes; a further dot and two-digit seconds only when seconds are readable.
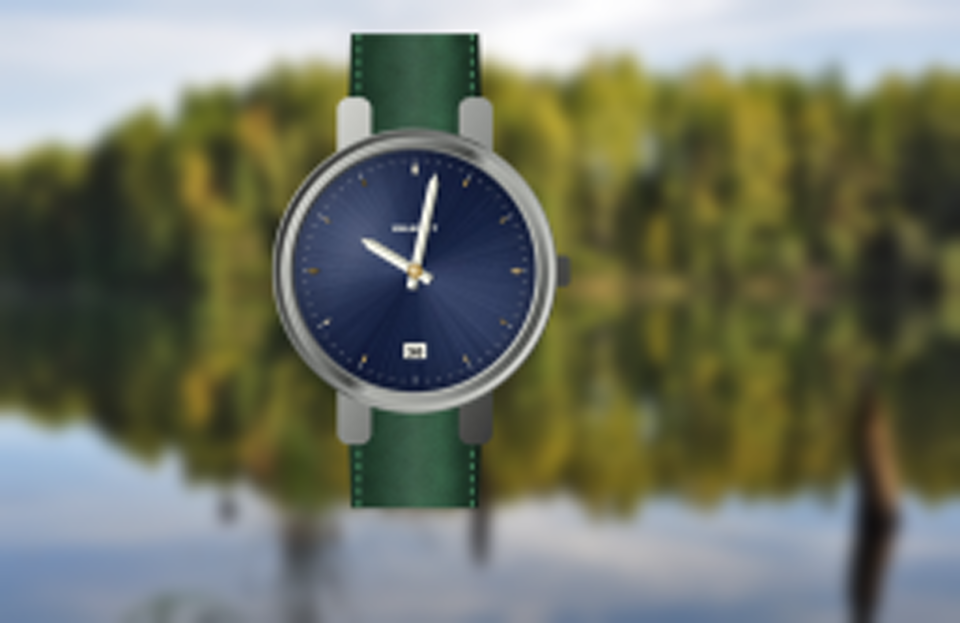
10.02
